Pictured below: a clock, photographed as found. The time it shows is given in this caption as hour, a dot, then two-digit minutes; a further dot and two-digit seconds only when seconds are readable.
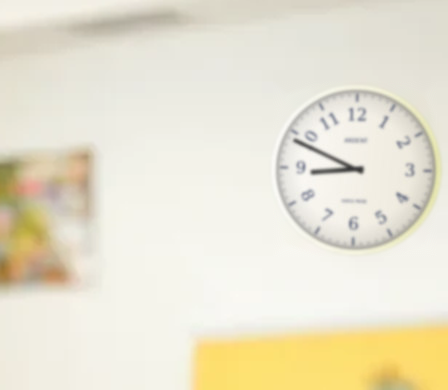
8.49
